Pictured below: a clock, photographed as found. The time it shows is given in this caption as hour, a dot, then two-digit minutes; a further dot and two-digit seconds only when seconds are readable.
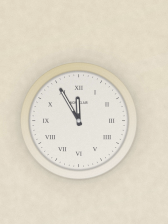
11.55
